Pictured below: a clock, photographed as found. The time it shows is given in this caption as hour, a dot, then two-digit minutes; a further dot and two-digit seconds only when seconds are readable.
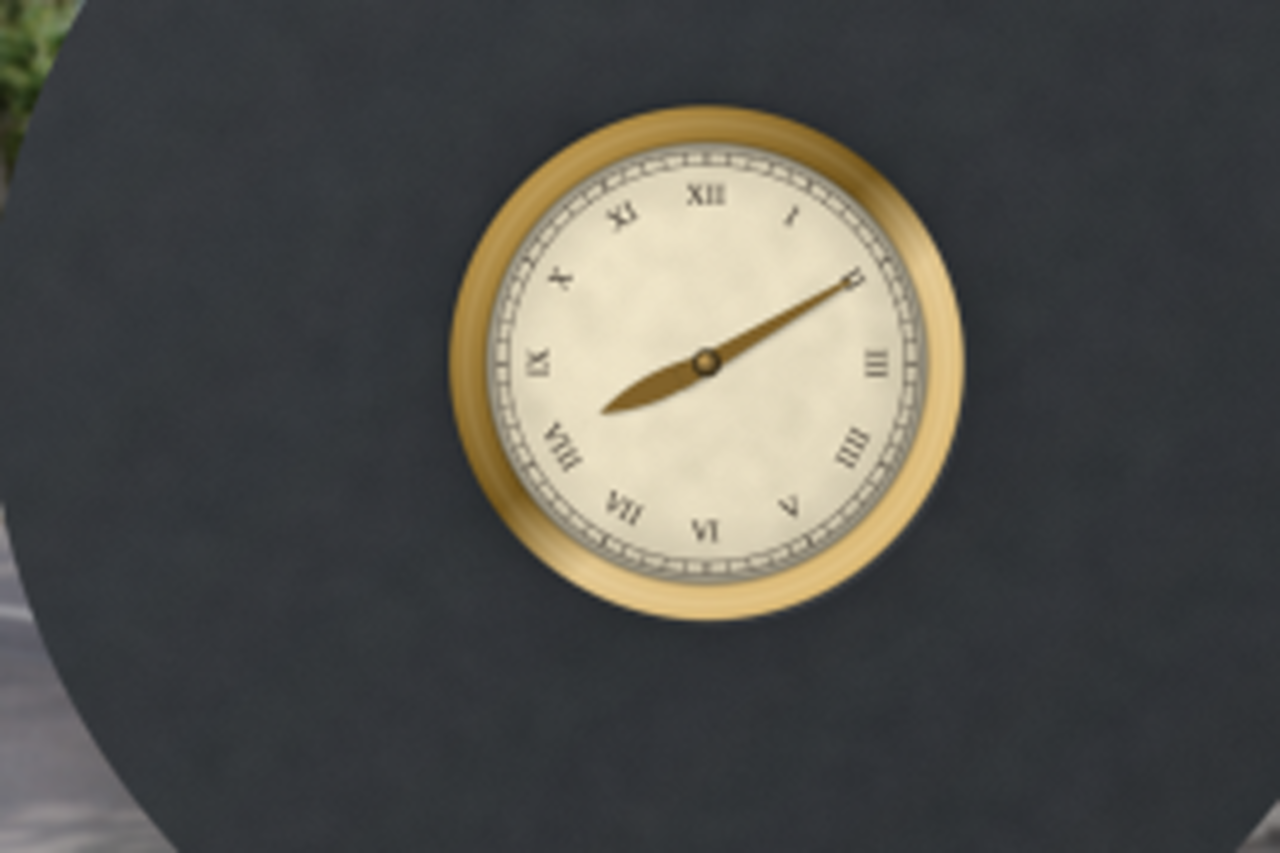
8.10
